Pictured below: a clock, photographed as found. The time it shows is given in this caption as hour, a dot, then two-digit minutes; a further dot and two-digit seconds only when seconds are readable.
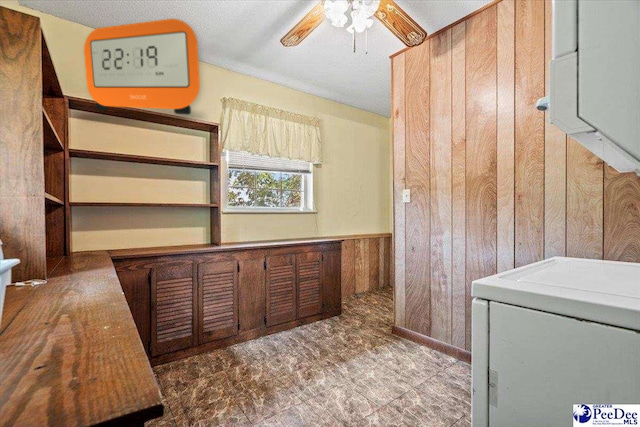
22.19
